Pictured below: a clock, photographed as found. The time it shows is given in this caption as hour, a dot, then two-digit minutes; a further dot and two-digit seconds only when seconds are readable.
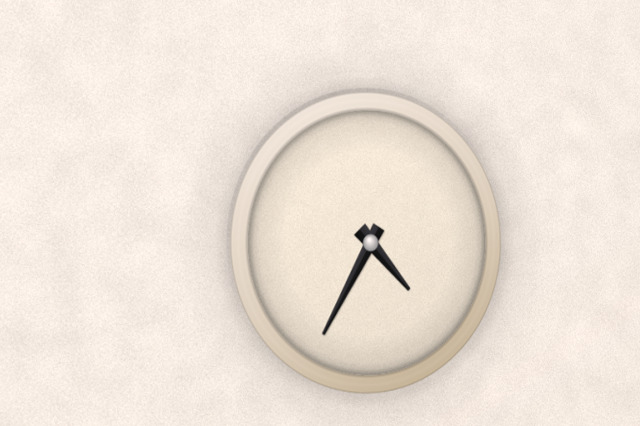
4.35
